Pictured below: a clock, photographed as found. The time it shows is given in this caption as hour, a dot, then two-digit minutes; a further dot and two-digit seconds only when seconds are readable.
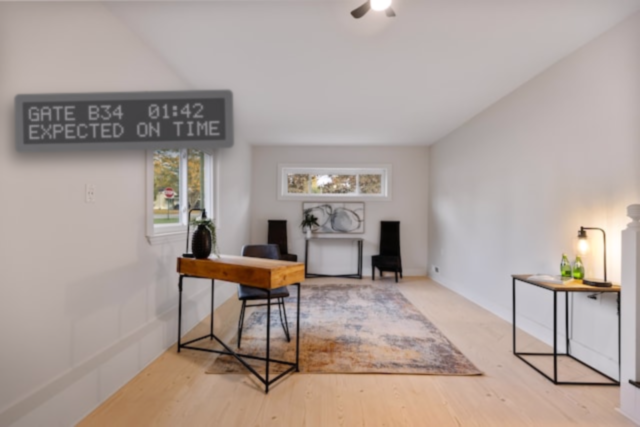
1.42
